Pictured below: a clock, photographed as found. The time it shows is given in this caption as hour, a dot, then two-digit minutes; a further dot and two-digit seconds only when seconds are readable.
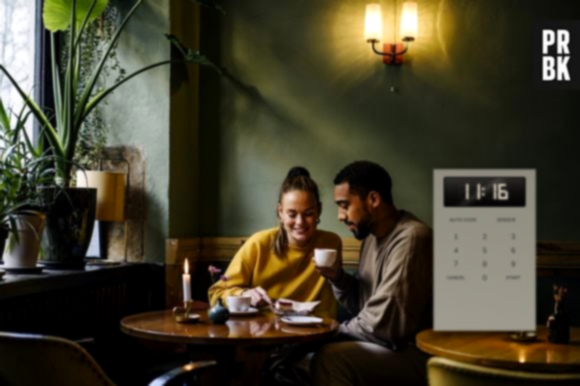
11.16
